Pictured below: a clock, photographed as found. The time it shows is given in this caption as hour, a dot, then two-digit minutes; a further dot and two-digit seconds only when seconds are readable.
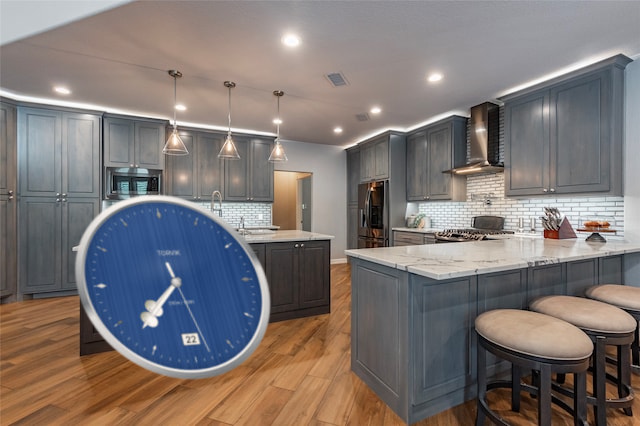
7.37.28
